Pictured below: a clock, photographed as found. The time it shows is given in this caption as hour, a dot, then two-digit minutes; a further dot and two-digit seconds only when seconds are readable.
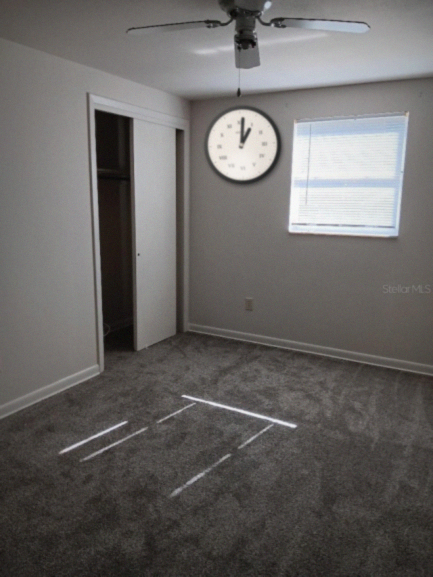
1.01
